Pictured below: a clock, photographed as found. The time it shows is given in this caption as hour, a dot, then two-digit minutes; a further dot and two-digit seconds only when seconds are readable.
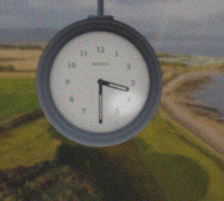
3.30
